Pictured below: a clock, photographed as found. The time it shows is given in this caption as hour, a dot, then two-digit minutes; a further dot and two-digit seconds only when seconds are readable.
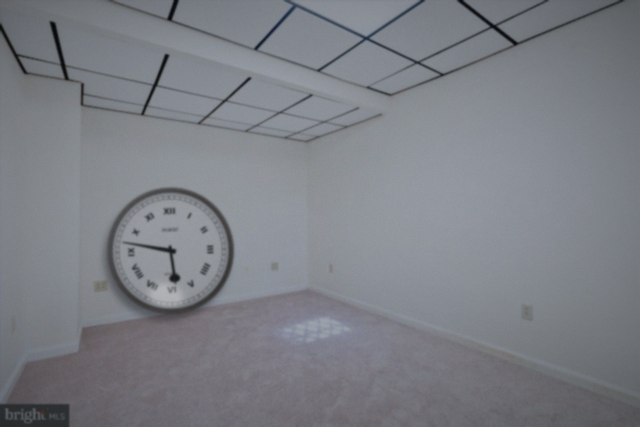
5.47
